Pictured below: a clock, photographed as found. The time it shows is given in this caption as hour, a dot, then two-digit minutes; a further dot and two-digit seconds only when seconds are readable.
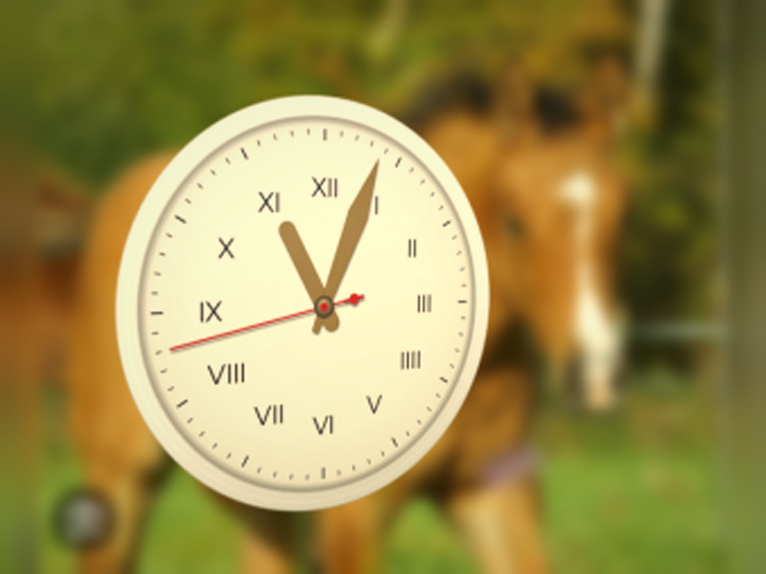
11.03.43
